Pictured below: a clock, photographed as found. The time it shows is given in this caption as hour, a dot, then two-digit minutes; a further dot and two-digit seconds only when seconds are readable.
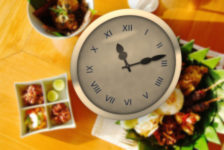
11.13
